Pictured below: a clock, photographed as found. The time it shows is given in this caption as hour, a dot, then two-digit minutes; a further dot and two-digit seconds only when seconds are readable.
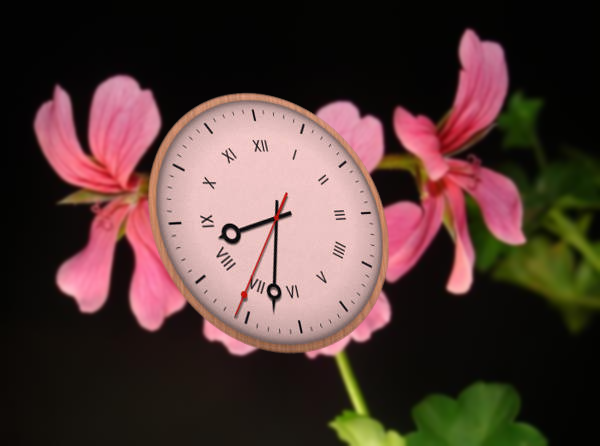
8.32.36
